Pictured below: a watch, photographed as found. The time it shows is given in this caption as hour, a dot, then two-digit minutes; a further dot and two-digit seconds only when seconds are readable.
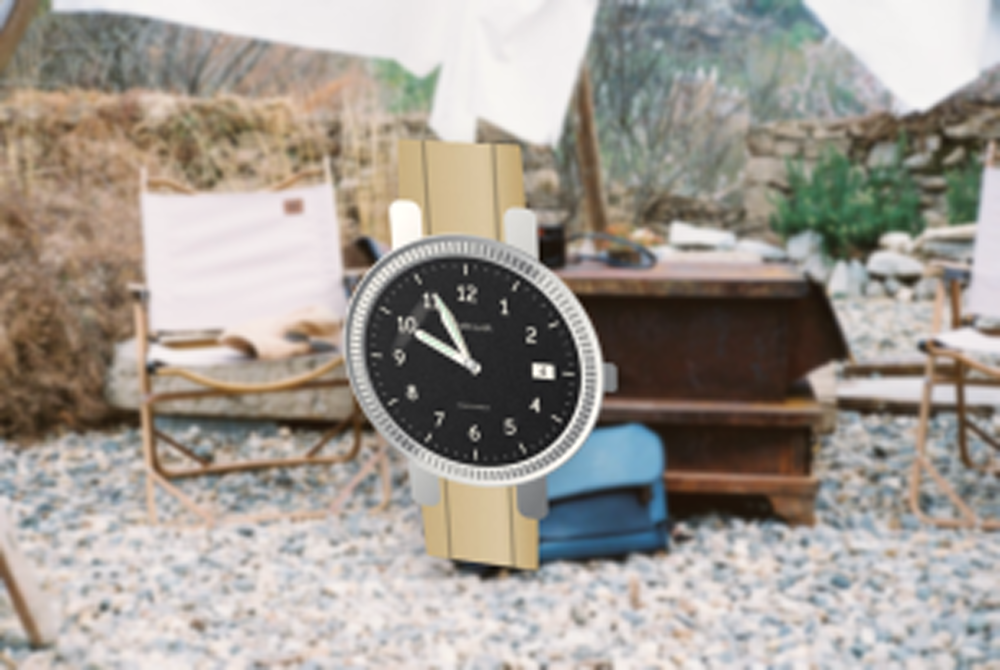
9.56
